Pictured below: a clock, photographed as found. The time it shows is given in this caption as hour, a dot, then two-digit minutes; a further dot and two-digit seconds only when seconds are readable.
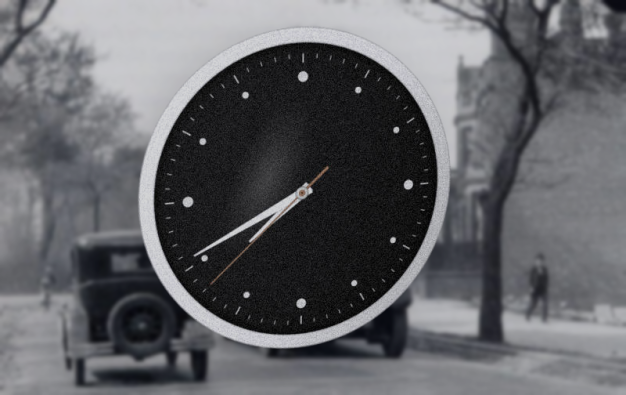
7.40.38
